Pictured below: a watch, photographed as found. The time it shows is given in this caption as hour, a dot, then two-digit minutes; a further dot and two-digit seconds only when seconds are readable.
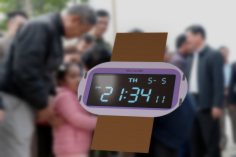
21.34
